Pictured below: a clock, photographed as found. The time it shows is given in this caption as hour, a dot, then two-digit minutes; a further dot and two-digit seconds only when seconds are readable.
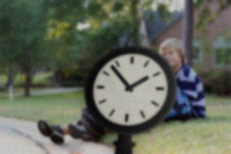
1.53
